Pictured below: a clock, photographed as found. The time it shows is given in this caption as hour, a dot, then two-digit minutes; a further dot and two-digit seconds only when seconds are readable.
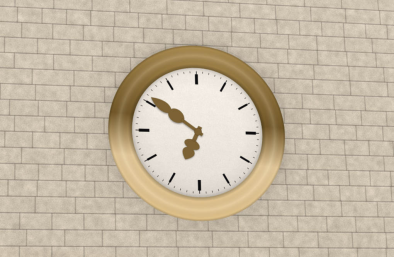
6.51
